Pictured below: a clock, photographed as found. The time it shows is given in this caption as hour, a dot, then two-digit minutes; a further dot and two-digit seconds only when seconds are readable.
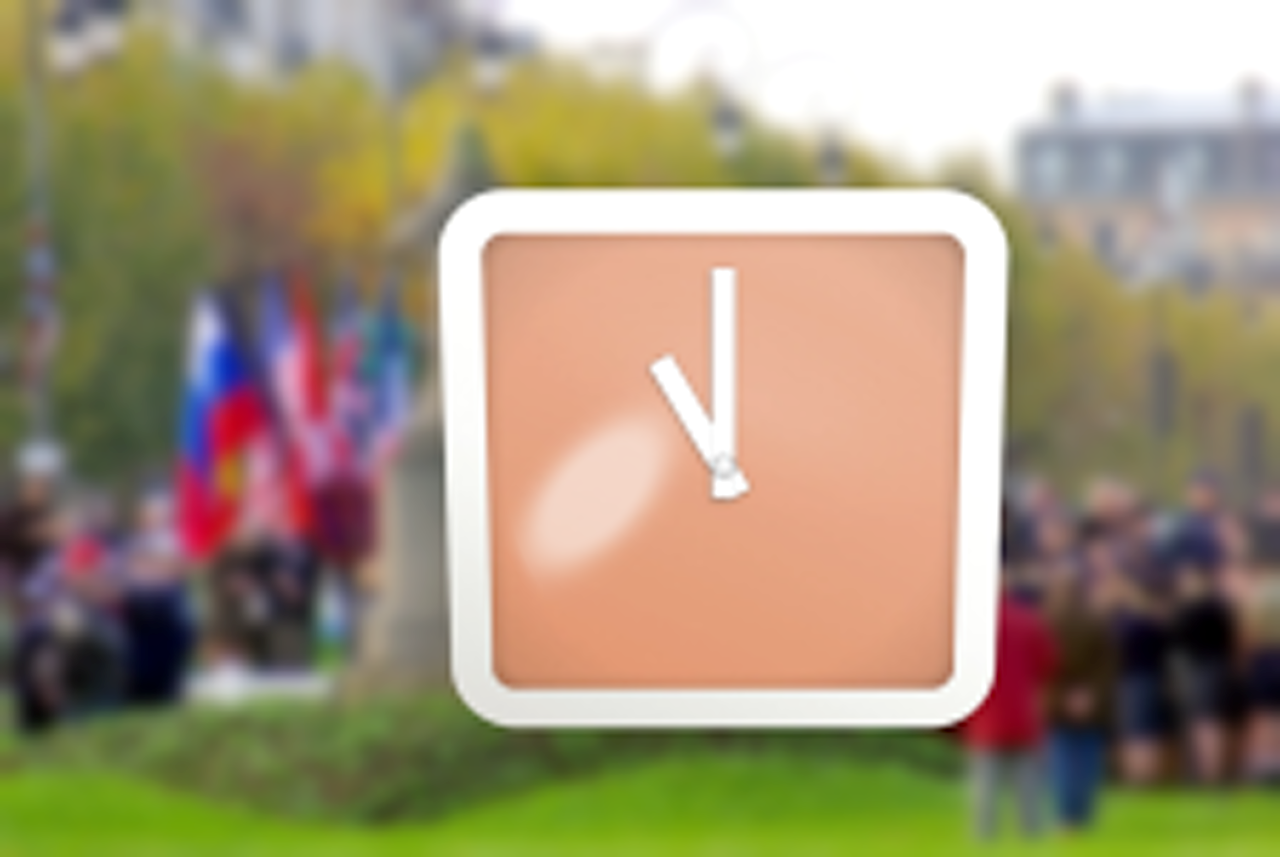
11.00
